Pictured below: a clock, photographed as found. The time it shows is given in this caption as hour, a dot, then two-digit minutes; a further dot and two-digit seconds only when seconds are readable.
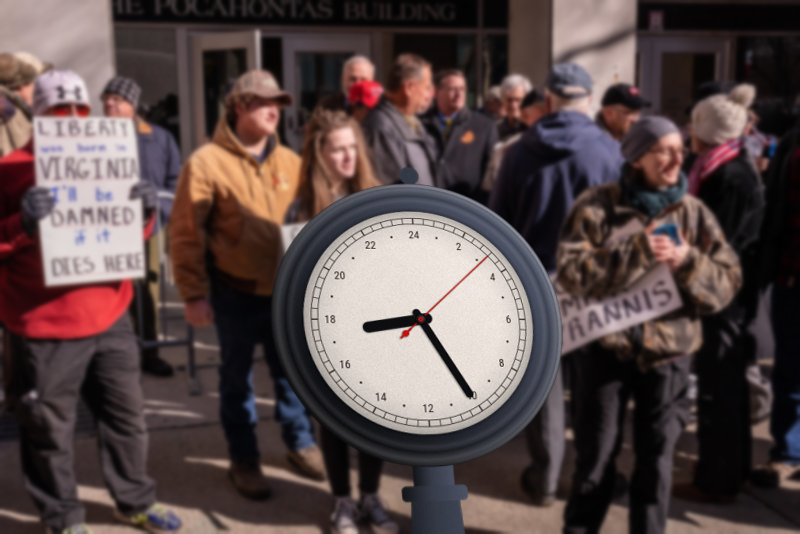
17.25.08
